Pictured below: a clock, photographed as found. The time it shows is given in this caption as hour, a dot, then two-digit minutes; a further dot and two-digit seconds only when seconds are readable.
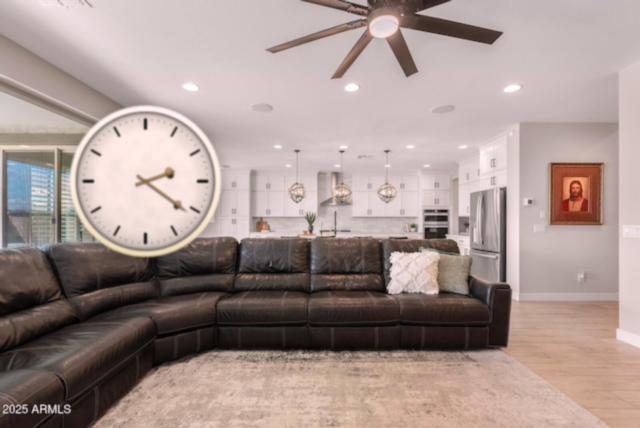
2.21
